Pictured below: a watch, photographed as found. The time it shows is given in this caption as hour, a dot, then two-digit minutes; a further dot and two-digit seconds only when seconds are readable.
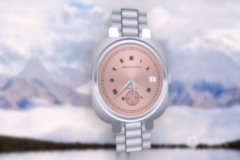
5.38
